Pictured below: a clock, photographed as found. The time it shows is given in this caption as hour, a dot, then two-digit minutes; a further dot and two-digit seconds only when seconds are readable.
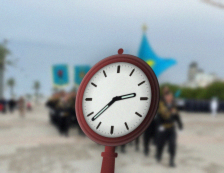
2.38
